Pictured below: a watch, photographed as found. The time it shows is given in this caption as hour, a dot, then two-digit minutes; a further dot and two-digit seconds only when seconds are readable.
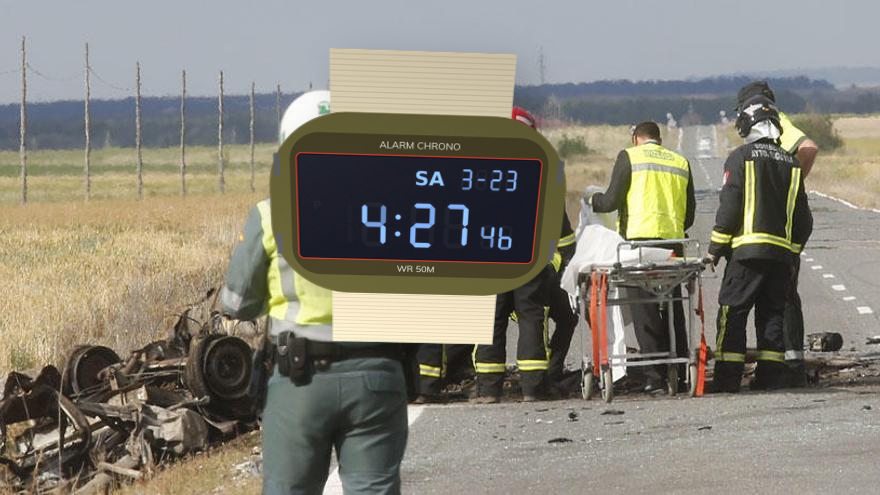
4.27.46
